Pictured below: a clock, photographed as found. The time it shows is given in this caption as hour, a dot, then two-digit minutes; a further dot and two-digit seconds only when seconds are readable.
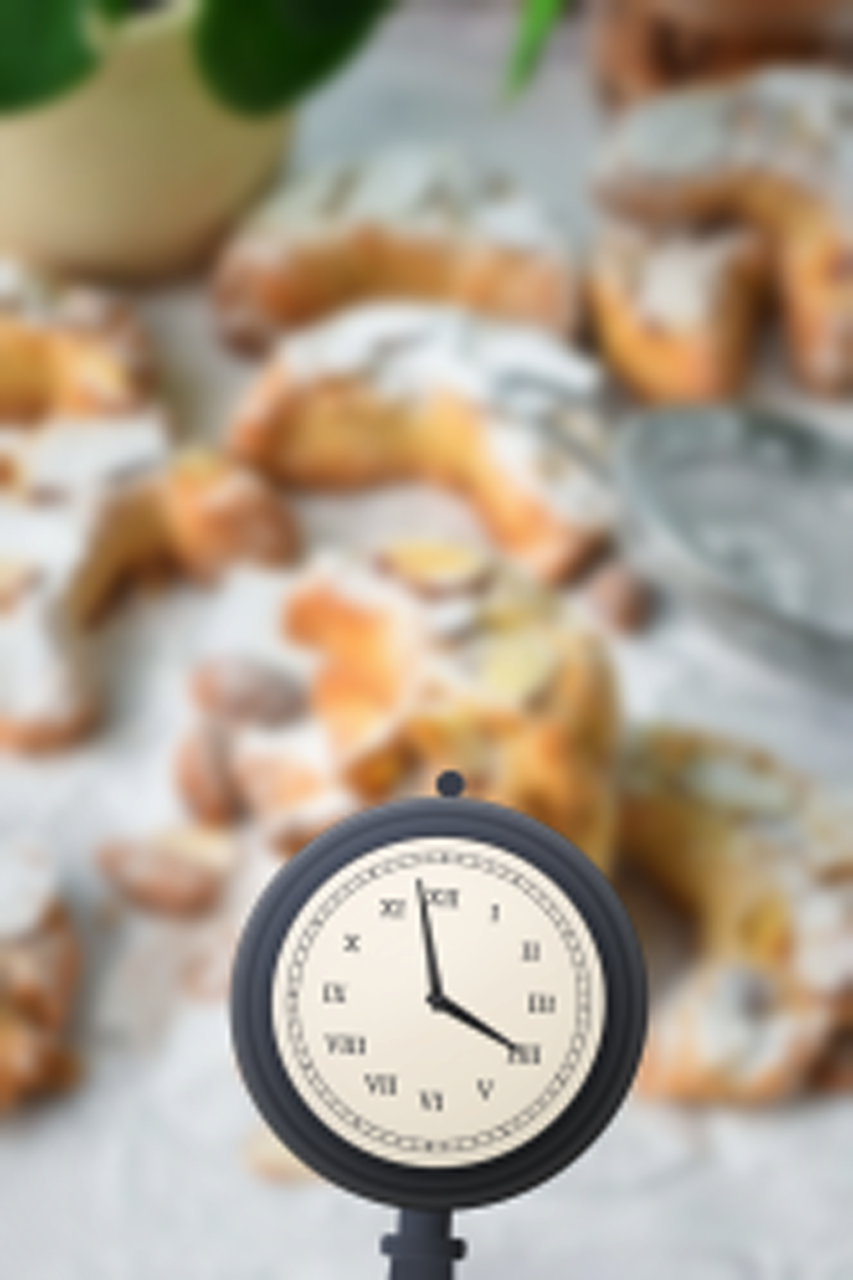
3.58
